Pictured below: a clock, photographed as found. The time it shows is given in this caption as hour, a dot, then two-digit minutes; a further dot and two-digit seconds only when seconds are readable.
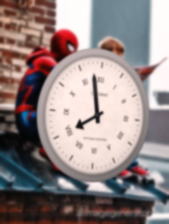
7.58
